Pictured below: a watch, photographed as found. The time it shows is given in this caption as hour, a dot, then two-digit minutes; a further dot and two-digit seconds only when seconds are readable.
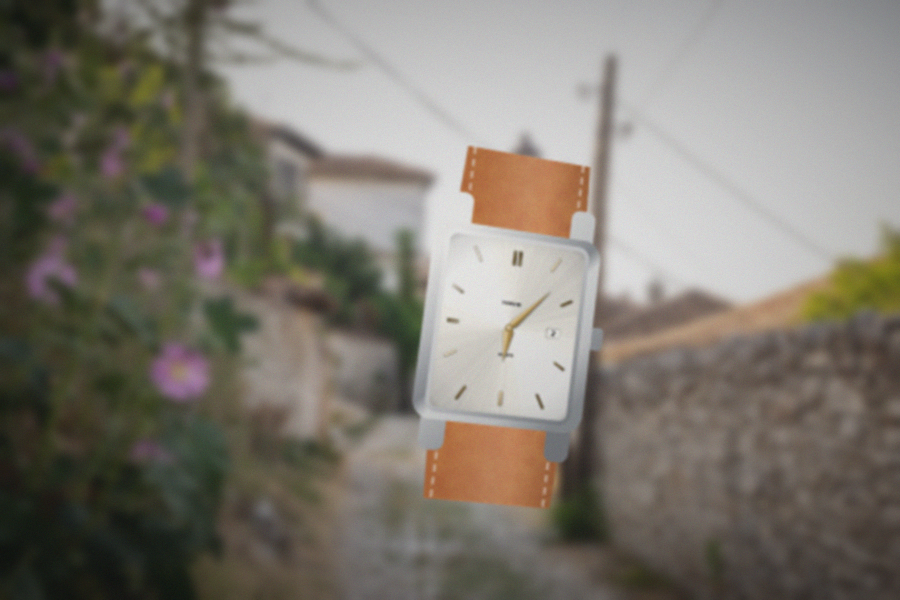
6.07
